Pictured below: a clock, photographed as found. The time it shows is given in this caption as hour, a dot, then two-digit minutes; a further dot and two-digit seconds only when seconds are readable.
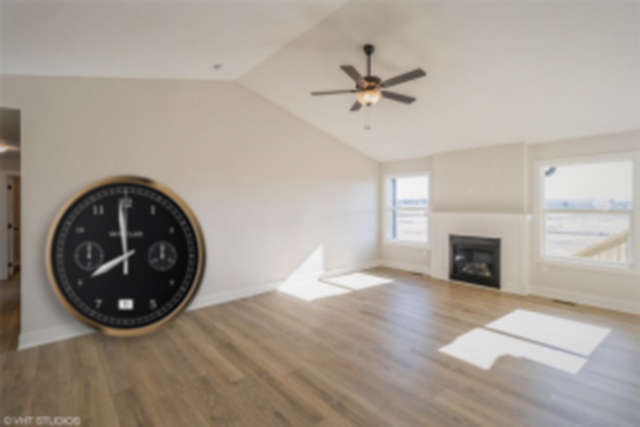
7.59
